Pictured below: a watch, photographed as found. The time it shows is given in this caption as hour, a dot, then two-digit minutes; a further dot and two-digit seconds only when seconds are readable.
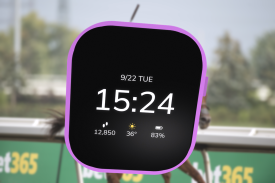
15.24
